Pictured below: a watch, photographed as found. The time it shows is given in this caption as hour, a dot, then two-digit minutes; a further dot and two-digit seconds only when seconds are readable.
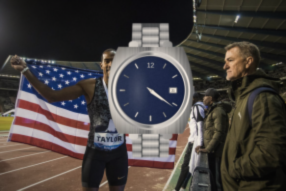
4.21
